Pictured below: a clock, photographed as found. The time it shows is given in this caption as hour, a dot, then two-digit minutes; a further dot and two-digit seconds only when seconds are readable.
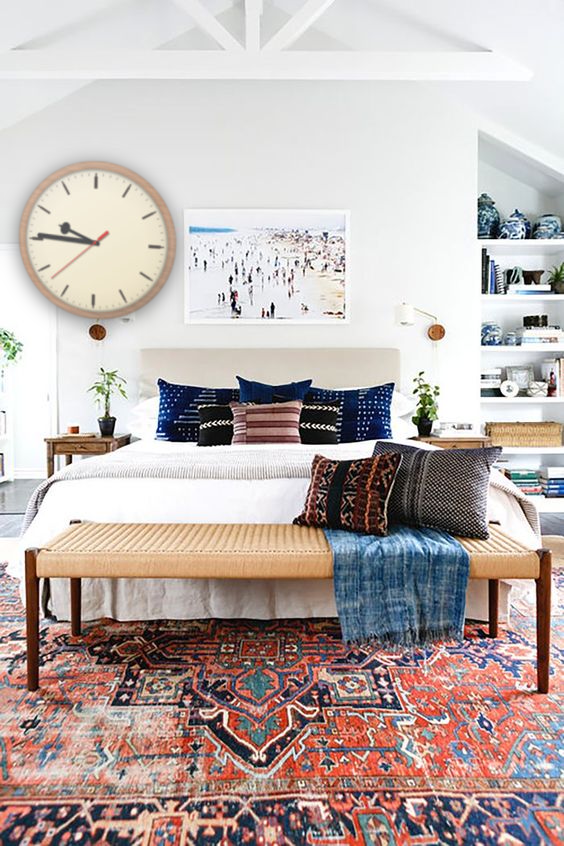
9.45.38
